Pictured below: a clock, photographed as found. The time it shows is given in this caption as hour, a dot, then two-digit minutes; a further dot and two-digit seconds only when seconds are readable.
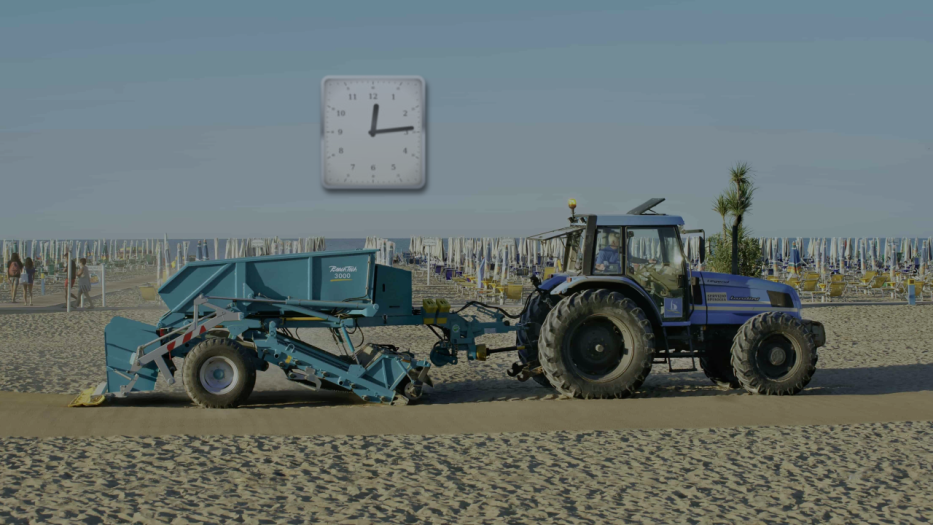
12.14
